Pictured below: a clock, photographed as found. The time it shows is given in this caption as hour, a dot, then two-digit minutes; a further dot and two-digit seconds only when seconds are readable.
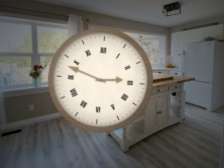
2.48
